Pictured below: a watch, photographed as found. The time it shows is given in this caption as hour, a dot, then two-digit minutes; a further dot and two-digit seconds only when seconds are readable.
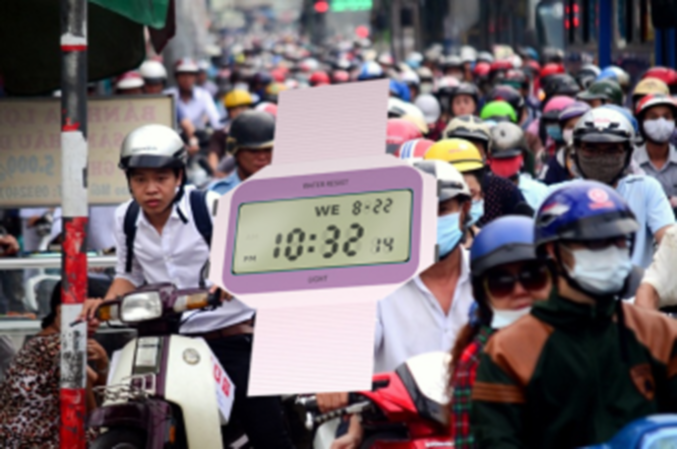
10.32.14
